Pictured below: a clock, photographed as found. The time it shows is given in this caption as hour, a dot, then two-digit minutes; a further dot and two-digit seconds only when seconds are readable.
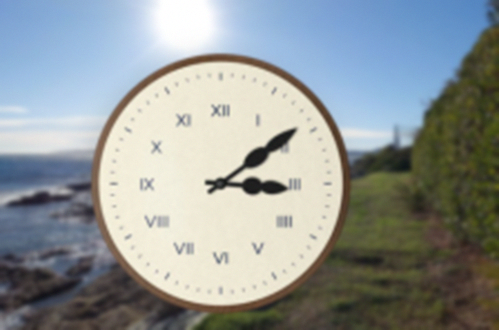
3.09
